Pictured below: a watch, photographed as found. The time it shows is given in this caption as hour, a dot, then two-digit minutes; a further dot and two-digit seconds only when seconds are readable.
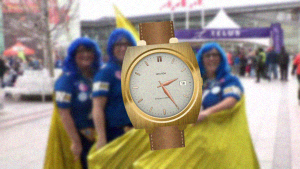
2.25
